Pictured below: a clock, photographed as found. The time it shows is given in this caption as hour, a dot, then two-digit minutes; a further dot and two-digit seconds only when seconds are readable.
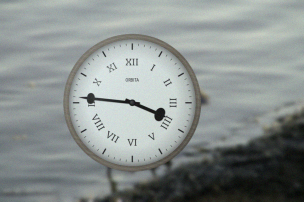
3.46
